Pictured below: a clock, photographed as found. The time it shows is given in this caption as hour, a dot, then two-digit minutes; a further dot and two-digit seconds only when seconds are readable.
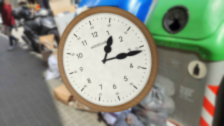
1.16
